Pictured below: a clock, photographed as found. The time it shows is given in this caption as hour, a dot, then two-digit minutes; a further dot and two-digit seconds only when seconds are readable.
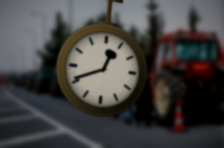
12.41
